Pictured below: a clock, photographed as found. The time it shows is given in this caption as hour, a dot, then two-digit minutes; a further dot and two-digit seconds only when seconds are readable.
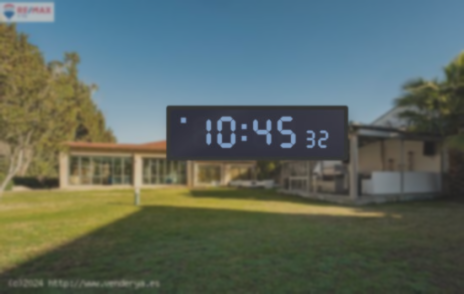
10.45.32
